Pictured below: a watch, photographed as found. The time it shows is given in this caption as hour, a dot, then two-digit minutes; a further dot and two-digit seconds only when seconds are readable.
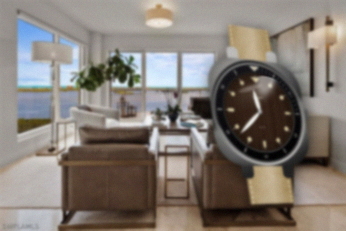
11.38
